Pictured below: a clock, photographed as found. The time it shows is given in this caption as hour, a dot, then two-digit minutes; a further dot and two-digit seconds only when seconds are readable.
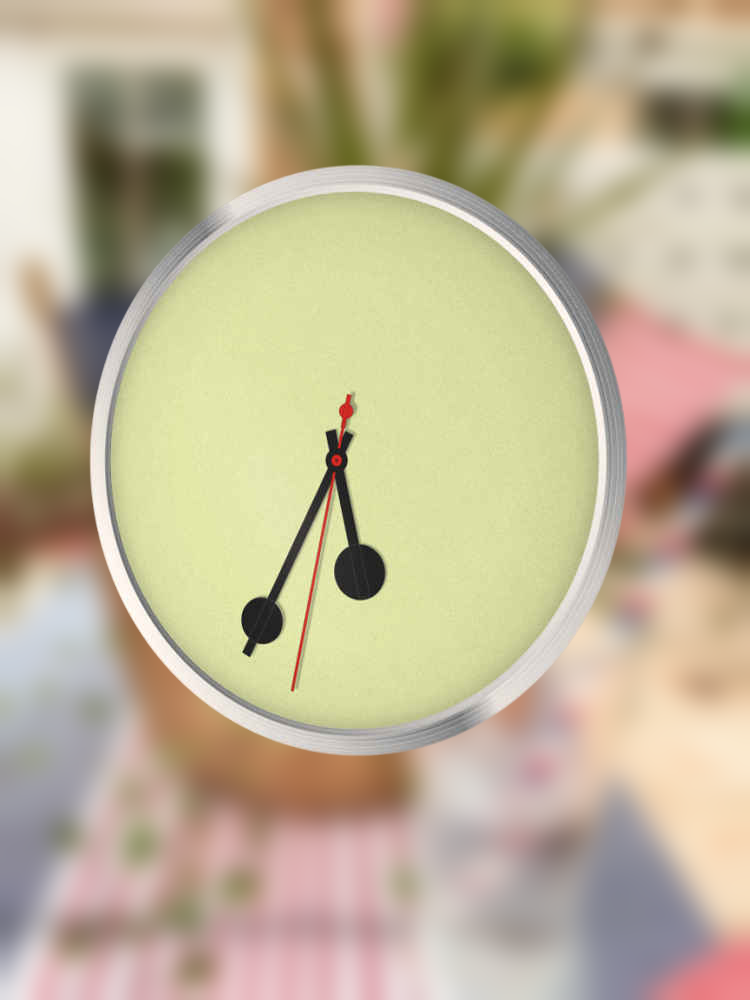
5.34.32
